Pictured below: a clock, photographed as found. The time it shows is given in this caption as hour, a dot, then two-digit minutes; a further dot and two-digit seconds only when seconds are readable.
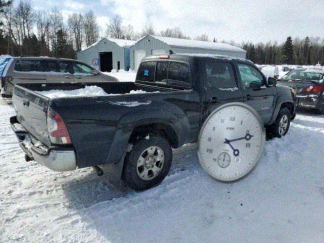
4.12
